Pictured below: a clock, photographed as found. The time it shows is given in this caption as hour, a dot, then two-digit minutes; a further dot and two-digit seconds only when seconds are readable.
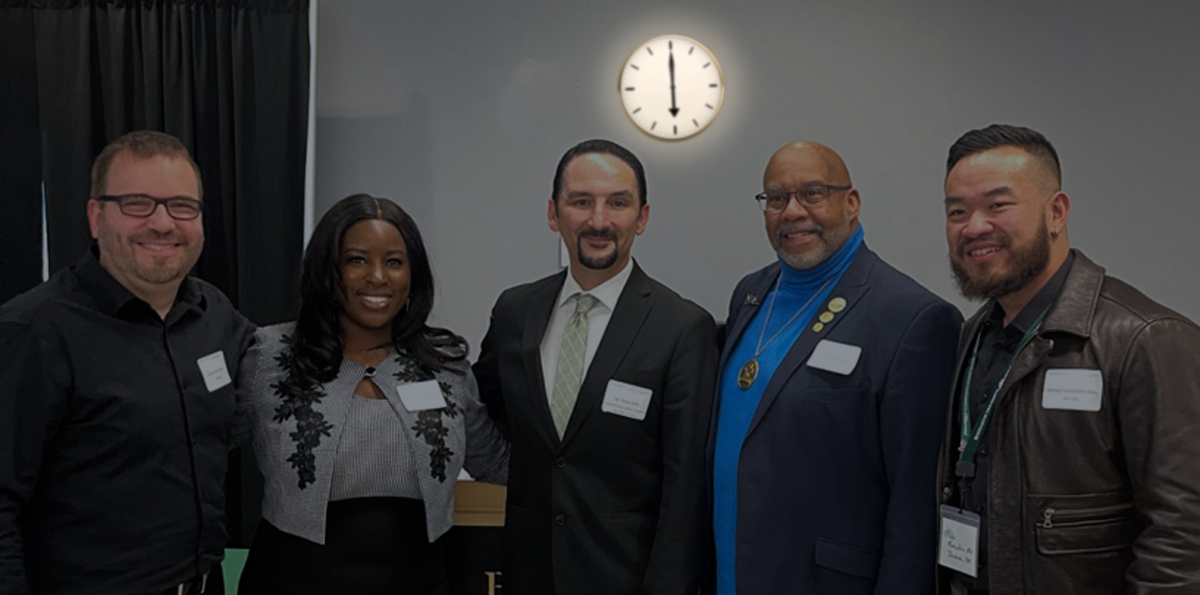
6.00
